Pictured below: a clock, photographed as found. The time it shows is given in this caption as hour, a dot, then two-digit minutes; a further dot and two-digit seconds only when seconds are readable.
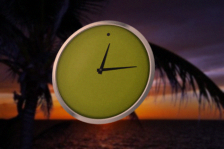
12.13
